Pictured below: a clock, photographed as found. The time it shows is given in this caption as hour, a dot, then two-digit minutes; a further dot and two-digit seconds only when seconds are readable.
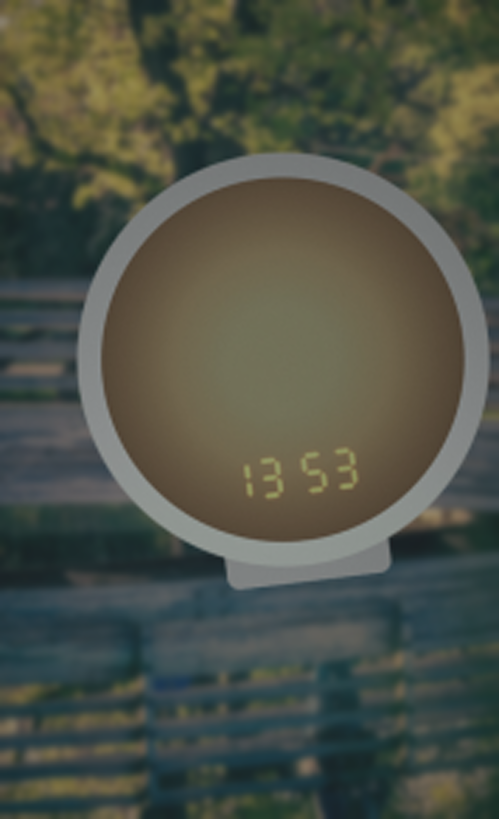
13.53
